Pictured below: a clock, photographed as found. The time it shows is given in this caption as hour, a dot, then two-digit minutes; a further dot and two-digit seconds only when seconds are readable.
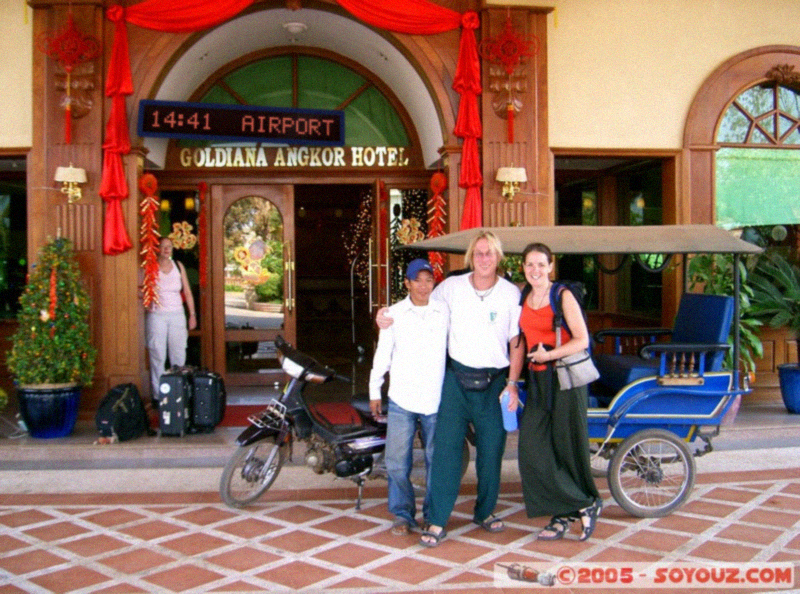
14.41
